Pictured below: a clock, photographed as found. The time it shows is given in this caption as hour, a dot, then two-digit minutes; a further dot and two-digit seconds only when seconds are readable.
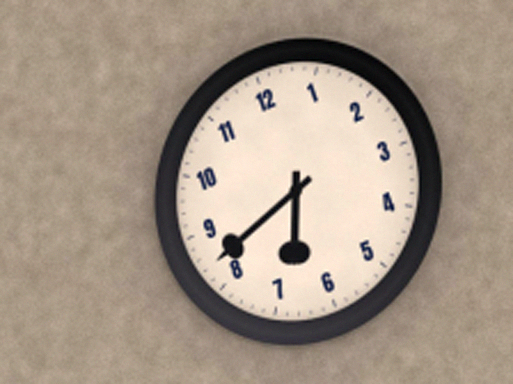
6.42
